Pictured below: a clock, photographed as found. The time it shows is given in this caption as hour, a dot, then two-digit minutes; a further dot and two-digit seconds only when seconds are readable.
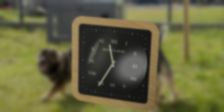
11.35
